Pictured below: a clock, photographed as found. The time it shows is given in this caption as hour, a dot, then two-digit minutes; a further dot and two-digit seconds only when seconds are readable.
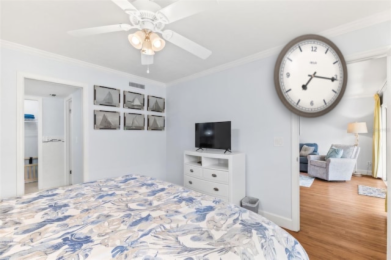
7.16
